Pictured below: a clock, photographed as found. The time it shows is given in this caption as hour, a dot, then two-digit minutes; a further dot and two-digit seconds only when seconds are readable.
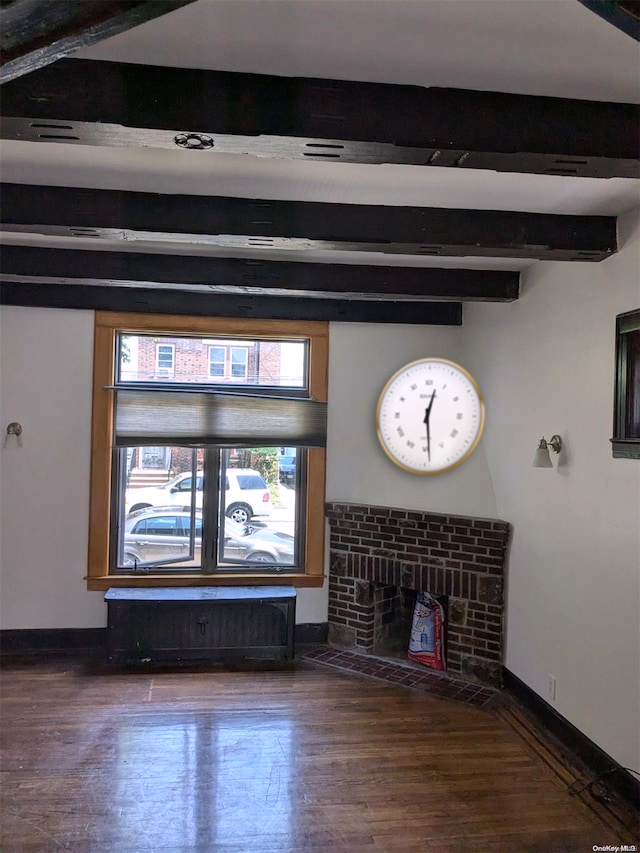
12.29
